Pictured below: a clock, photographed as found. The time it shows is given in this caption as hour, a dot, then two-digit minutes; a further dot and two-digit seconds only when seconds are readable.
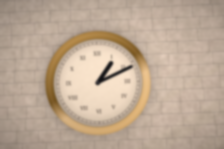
1.11
